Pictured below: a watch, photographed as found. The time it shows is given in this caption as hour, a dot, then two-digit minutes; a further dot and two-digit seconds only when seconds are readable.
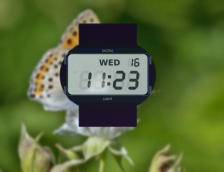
11.23
